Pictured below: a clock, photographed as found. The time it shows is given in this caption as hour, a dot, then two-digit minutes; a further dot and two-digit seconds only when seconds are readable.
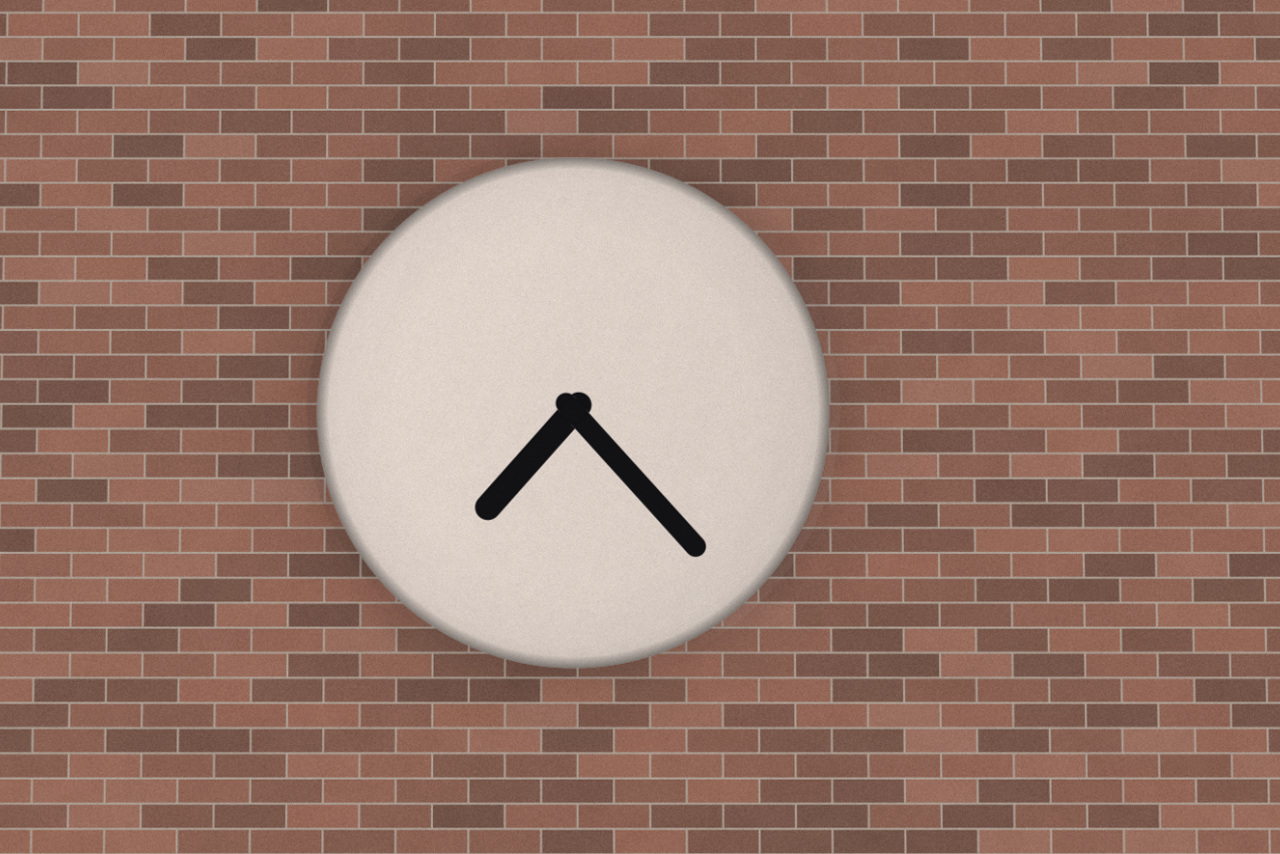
7.23
